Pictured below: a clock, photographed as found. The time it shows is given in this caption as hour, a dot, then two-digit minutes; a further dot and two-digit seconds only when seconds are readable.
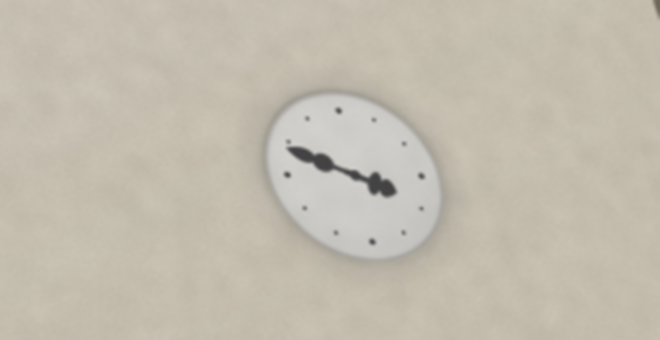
3.49
